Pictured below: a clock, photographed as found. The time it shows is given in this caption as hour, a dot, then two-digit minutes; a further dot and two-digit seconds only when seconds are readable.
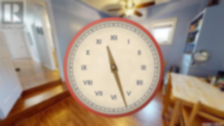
11.27
